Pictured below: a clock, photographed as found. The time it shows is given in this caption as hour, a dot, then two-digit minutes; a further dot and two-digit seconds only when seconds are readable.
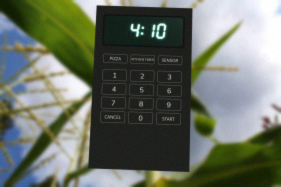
4.10
